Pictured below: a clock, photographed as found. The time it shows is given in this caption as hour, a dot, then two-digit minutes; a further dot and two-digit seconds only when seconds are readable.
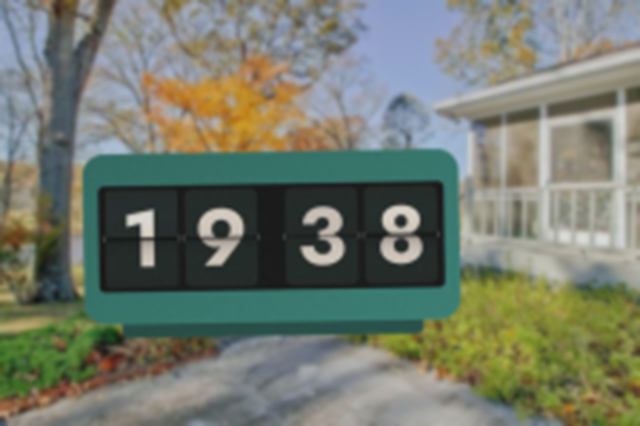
19.38
